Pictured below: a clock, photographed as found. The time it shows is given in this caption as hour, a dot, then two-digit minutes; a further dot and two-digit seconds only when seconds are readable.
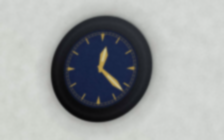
12.22
